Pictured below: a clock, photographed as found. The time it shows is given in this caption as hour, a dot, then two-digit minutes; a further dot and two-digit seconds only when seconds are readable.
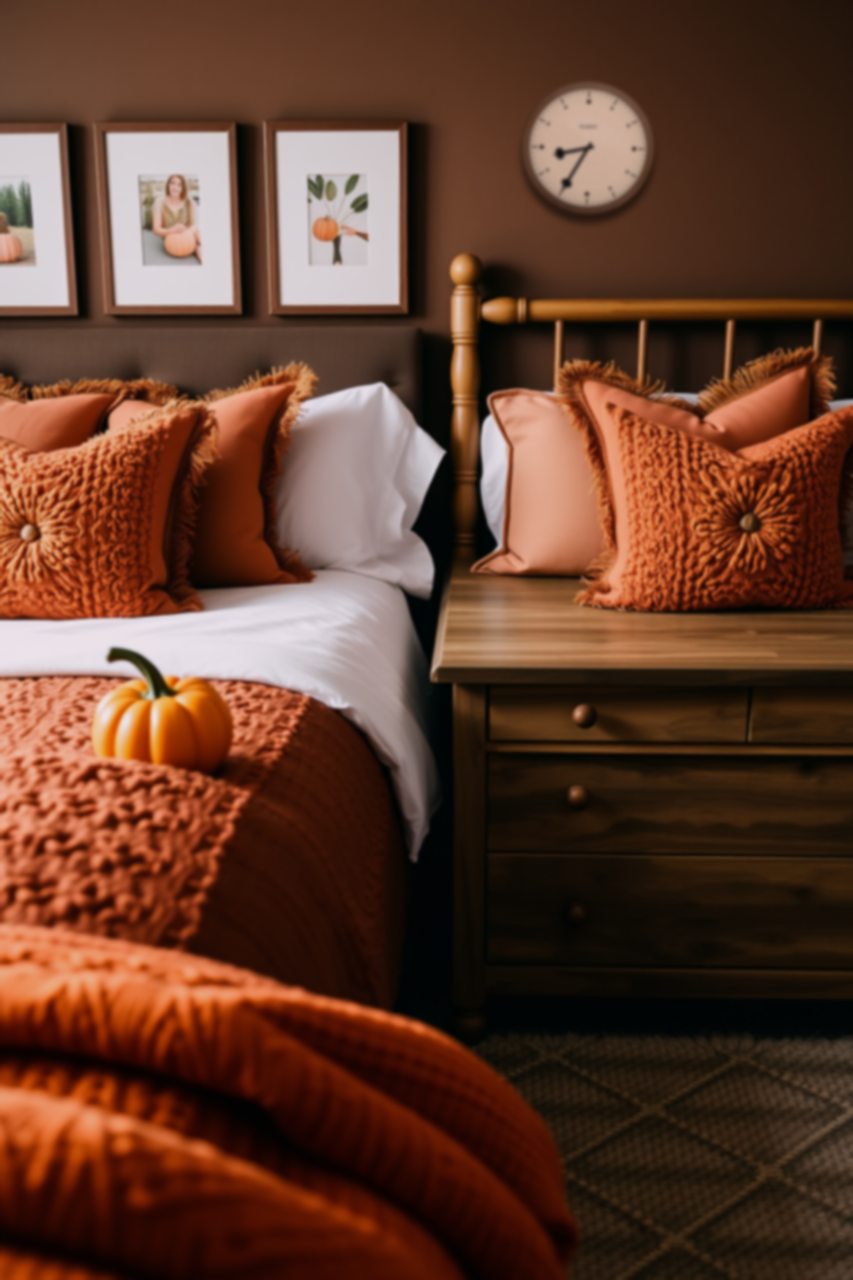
8.35
